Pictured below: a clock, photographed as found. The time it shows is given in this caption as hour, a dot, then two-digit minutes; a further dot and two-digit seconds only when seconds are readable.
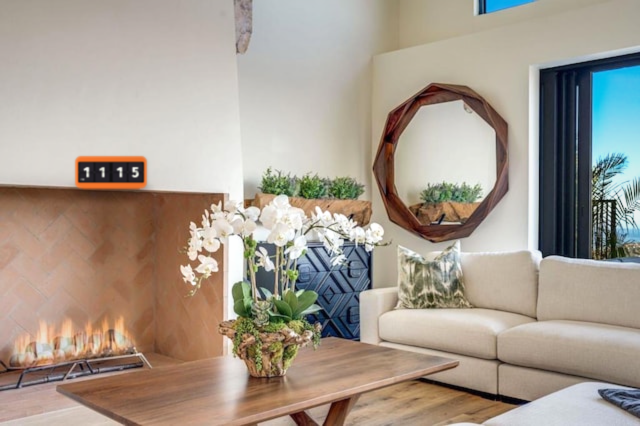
11.15
